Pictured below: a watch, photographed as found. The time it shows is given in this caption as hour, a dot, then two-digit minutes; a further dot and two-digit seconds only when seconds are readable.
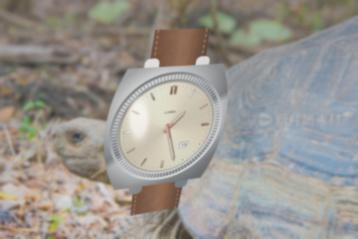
1.27
